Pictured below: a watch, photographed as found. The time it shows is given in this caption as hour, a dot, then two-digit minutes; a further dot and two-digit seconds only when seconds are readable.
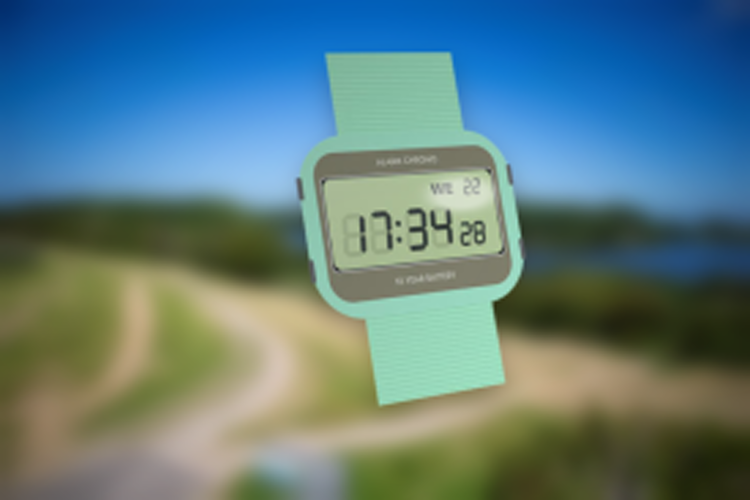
17.34.28
